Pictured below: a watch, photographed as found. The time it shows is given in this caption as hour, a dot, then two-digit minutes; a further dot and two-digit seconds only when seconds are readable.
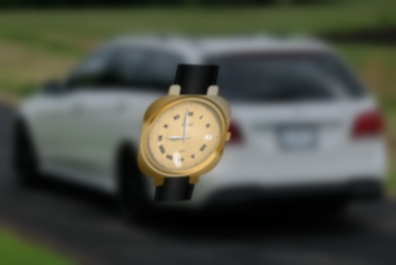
8.59
